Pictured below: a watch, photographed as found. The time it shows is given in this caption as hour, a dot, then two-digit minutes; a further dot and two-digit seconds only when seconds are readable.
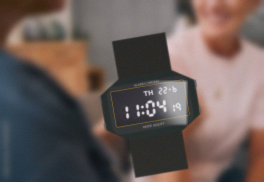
11.04.19
